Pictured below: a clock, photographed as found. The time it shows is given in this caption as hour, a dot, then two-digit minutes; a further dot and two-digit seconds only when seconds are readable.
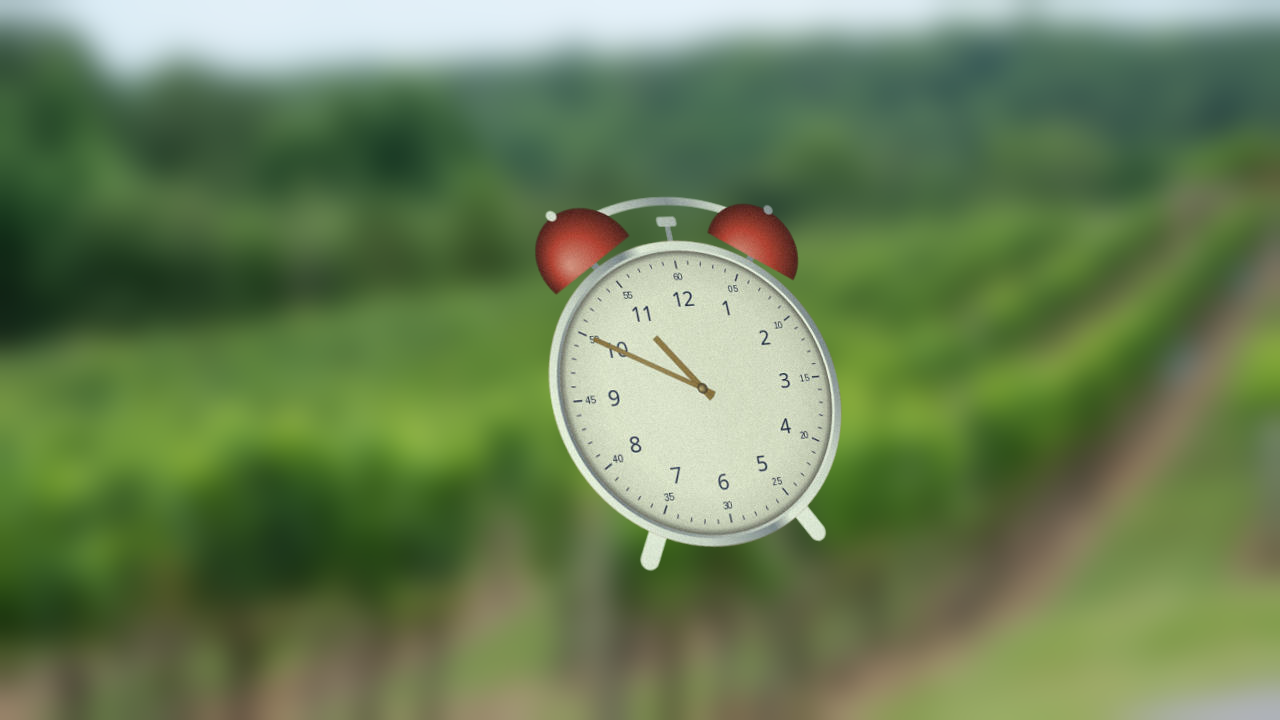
10.50
